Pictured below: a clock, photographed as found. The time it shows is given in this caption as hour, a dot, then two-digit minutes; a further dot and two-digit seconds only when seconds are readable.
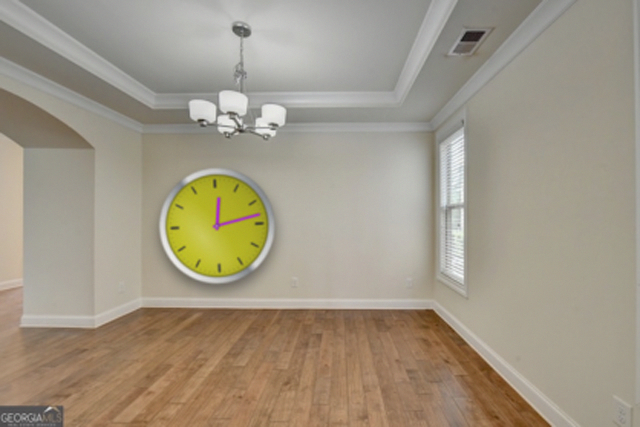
12.13
